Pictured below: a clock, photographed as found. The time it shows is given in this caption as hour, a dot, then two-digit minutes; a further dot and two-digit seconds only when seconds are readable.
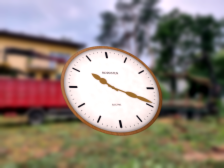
10.19
